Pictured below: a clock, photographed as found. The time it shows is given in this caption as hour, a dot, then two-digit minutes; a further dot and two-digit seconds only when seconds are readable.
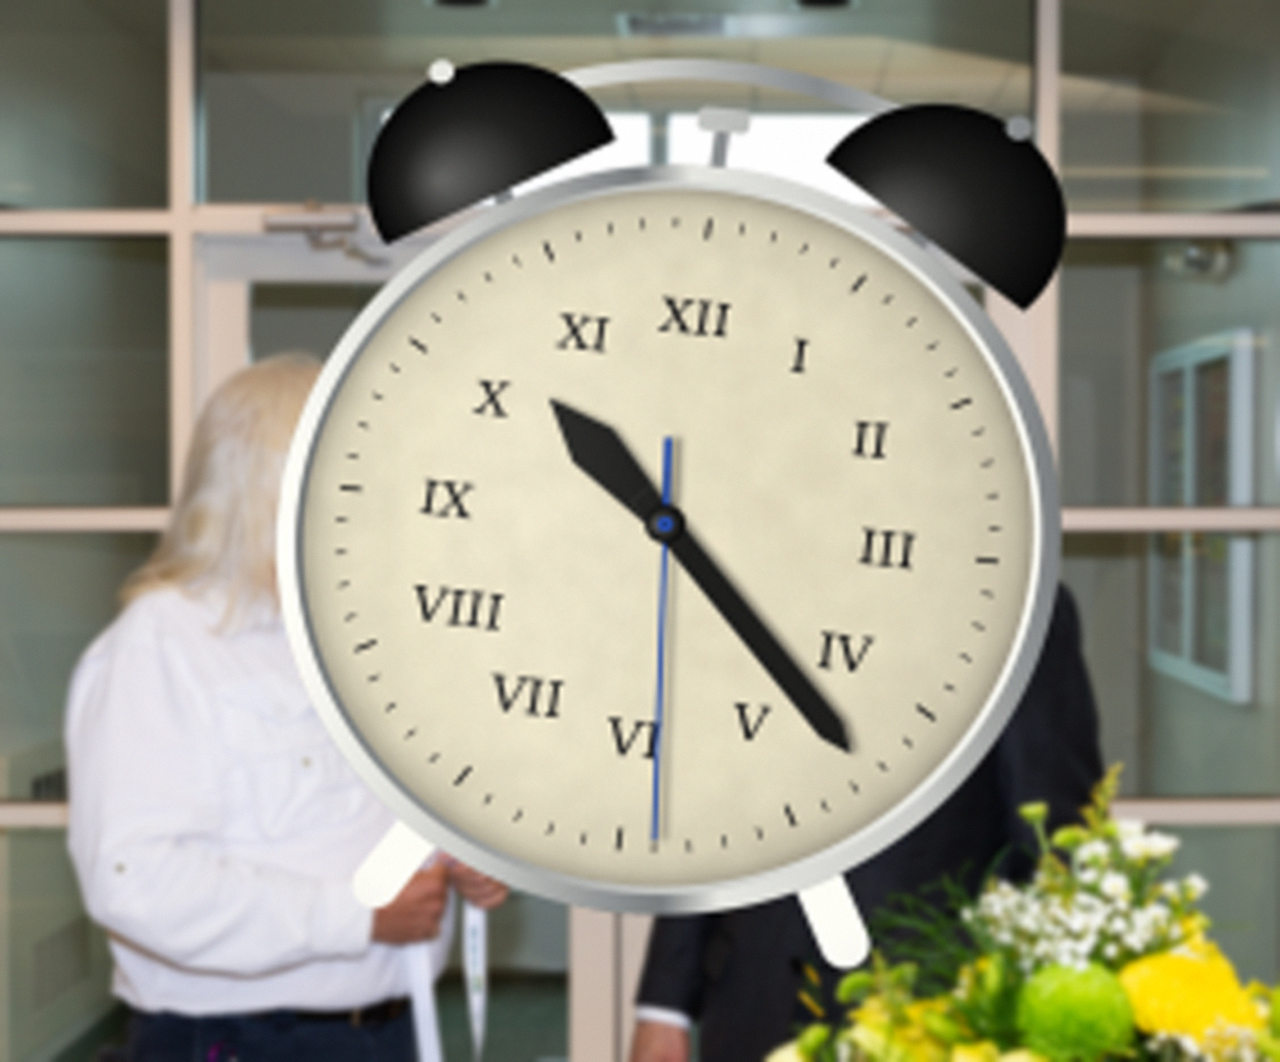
10.22.29
